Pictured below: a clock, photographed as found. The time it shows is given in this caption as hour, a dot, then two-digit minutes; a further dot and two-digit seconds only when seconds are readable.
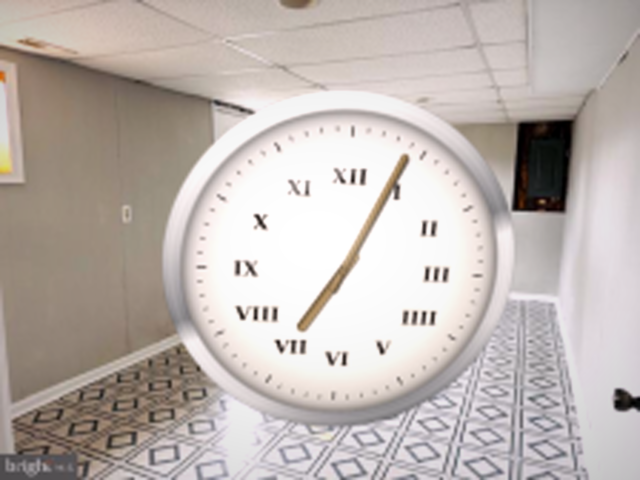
7.04
